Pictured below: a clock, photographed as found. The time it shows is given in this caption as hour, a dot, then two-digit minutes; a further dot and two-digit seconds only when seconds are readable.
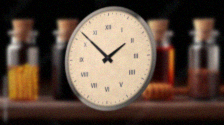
1.52
